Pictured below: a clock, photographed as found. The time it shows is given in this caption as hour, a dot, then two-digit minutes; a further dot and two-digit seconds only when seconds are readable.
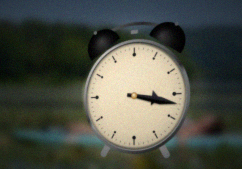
3.17
